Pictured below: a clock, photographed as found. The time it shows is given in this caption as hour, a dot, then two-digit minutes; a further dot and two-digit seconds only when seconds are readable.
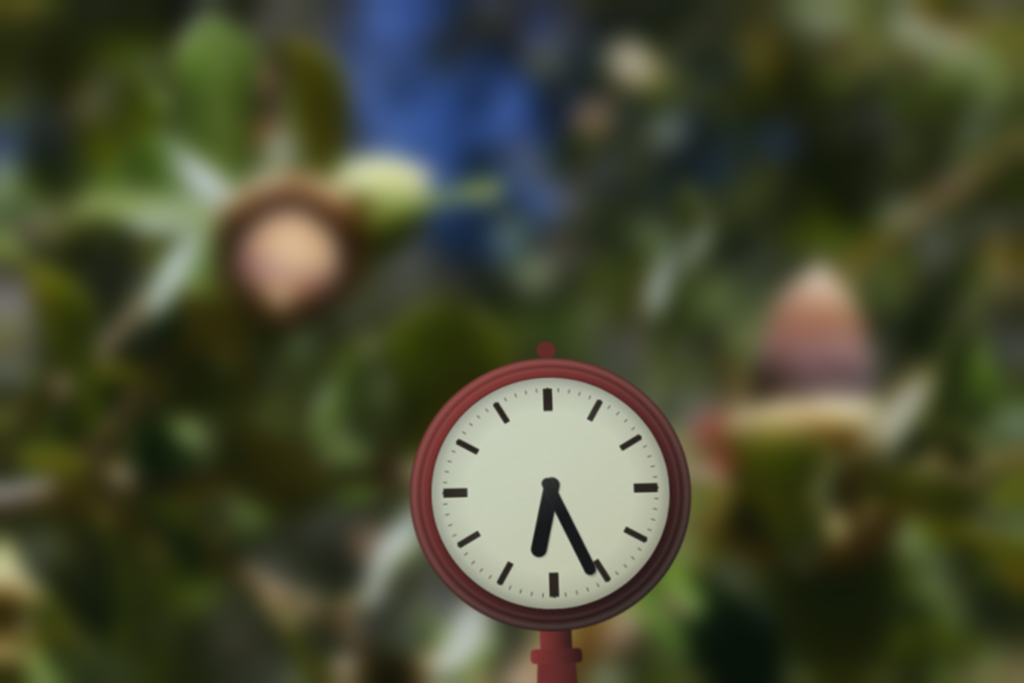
6.26
